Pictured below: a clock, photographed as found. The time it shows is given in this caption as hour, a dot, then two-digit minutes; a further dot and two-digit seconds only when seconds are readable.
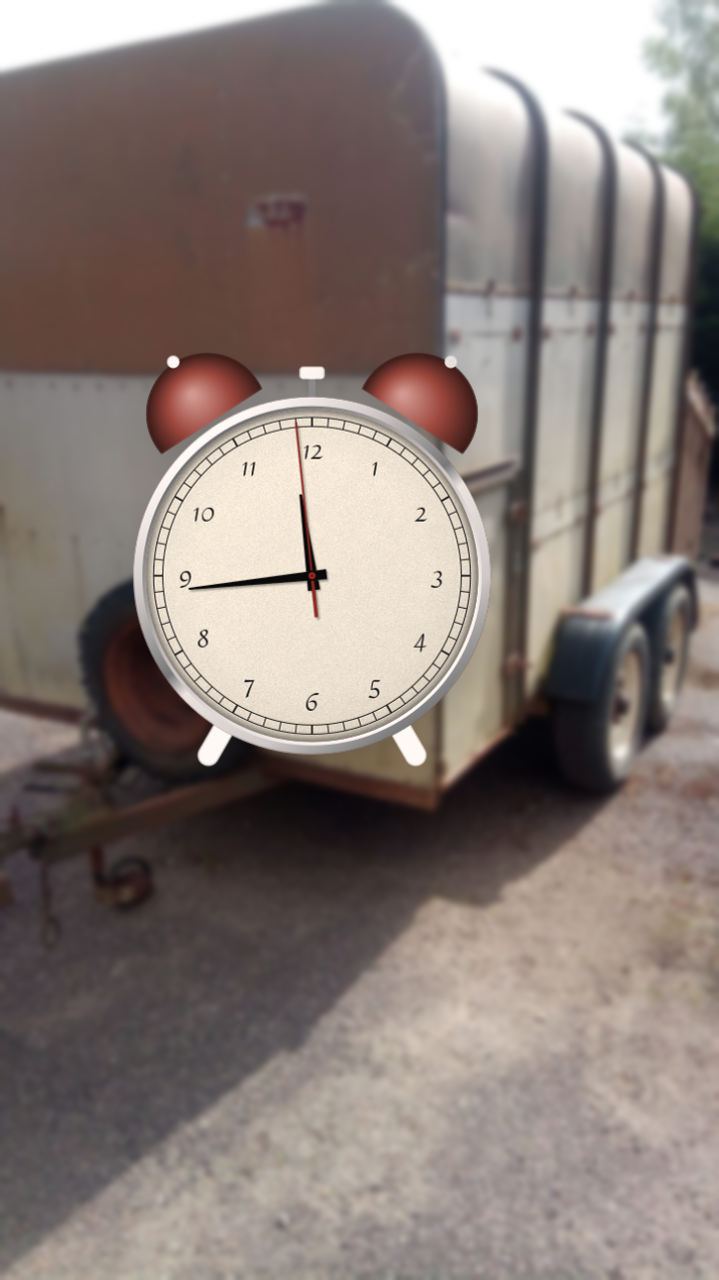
11.43.59
